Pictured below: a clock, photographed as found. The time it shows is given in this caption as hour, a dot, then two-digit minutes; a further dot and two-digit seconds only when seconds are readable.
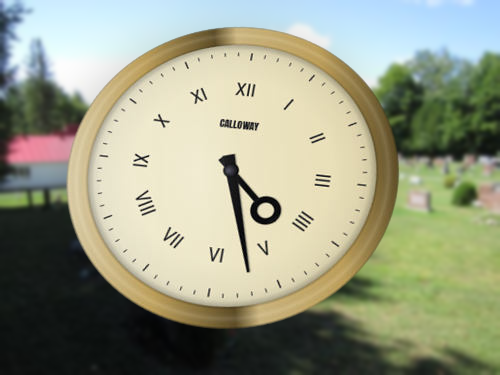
4.27
